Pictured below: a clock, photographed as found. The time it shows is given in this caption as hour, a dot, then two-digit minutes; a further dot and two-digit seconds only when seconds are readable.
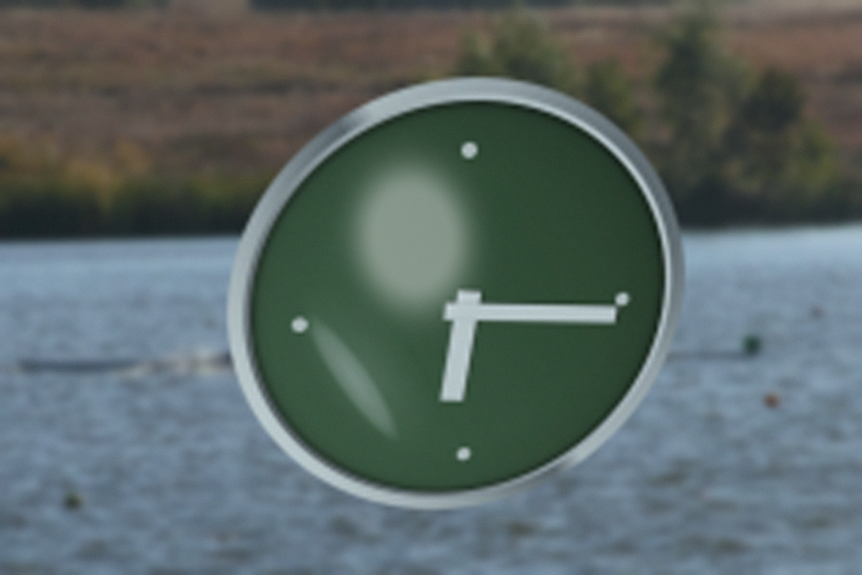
6.16
